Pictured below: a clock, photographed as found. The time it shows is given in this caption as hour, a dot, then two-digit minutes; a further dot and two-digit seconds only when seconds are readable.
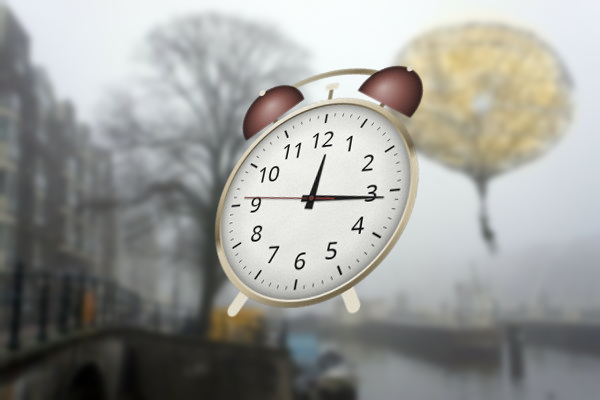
12.15.46
